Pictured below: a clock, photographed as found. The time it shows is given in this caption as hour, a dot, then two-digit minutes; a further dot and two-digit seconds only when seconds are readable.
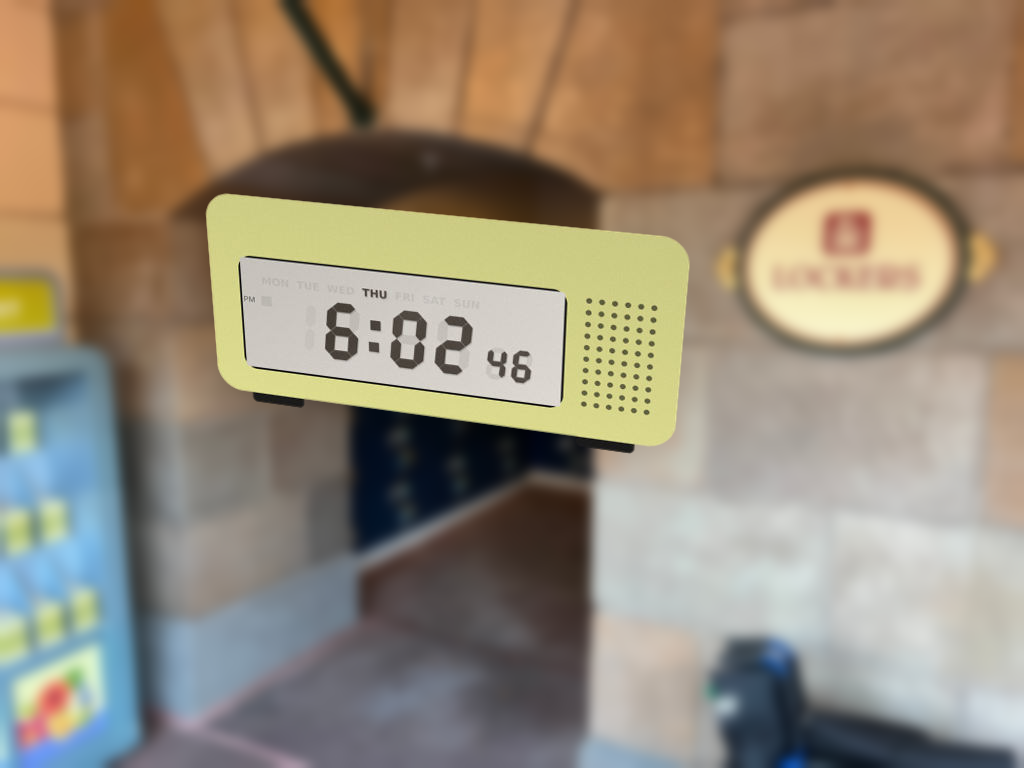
6.02.46
